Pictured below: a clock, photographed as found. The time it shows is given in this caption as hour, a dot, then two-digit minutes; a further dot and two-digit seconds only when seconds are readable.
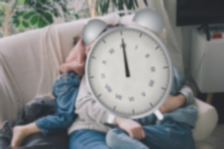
12.00
